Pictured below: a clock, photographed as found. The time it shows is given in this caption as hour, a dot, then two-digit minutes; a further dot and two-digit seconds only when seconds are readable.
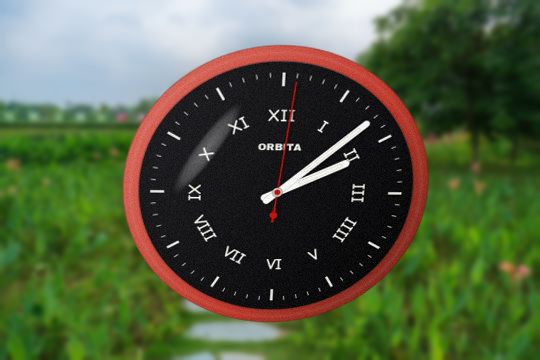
2.08.01
